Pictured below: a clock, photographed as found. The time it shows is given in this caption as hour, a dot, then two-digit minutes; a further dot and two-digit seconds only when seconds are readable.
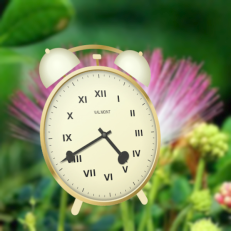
4.41
